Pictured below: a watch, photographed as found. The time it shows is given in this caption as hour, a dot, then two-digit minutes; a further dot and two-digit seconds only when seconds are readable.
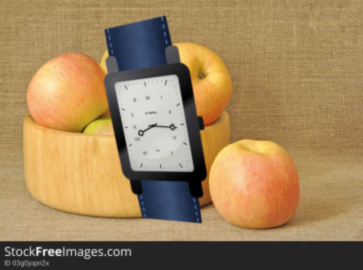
8.16
